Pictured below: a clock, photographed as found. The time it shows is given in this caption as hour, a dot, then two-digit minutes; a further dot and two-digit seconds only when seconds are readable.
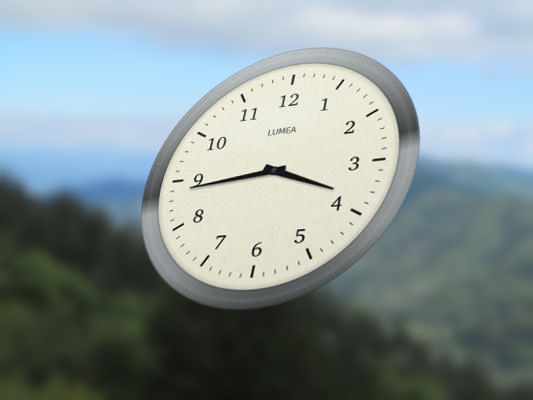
3.44
